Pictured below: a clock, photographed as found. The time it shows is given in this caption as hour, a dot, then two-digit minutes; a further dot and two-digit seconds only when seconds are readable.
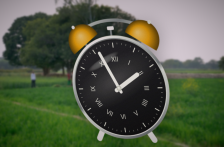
1.56
